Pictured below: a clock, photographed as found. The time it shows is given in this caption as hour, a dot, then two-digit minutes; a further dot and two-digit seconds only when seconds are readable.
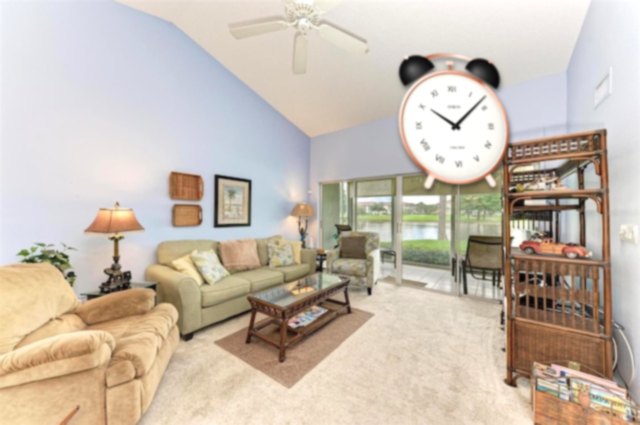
10.08
